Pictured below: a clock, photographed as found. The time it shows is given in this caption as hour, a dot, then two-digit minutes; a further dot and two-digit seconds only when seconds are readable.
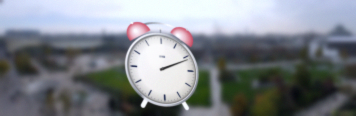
2.11
